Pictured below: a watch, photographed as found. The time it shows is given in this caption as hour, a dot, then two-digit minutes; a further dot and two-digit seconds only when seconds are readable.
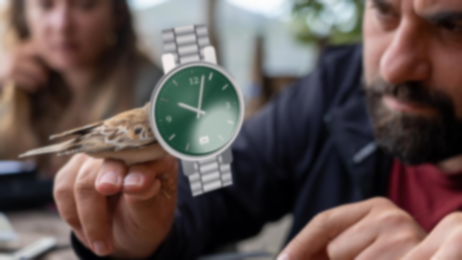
10.03
